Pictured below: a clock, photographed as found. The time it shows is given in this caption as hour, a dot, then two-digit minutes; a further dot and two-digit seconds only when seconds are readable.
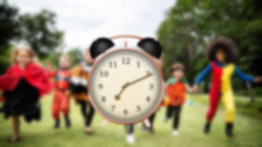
7.11
